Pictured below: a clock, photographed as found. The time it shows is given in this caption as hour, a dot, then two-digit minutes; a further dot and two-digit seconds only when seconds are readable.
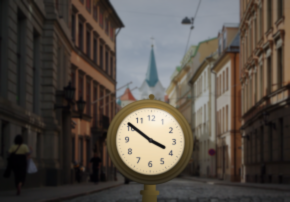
3.51
